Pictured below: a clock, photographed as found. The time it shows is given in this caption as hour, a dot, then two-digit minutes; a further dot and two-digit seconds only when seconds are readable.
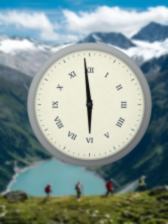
5.59
